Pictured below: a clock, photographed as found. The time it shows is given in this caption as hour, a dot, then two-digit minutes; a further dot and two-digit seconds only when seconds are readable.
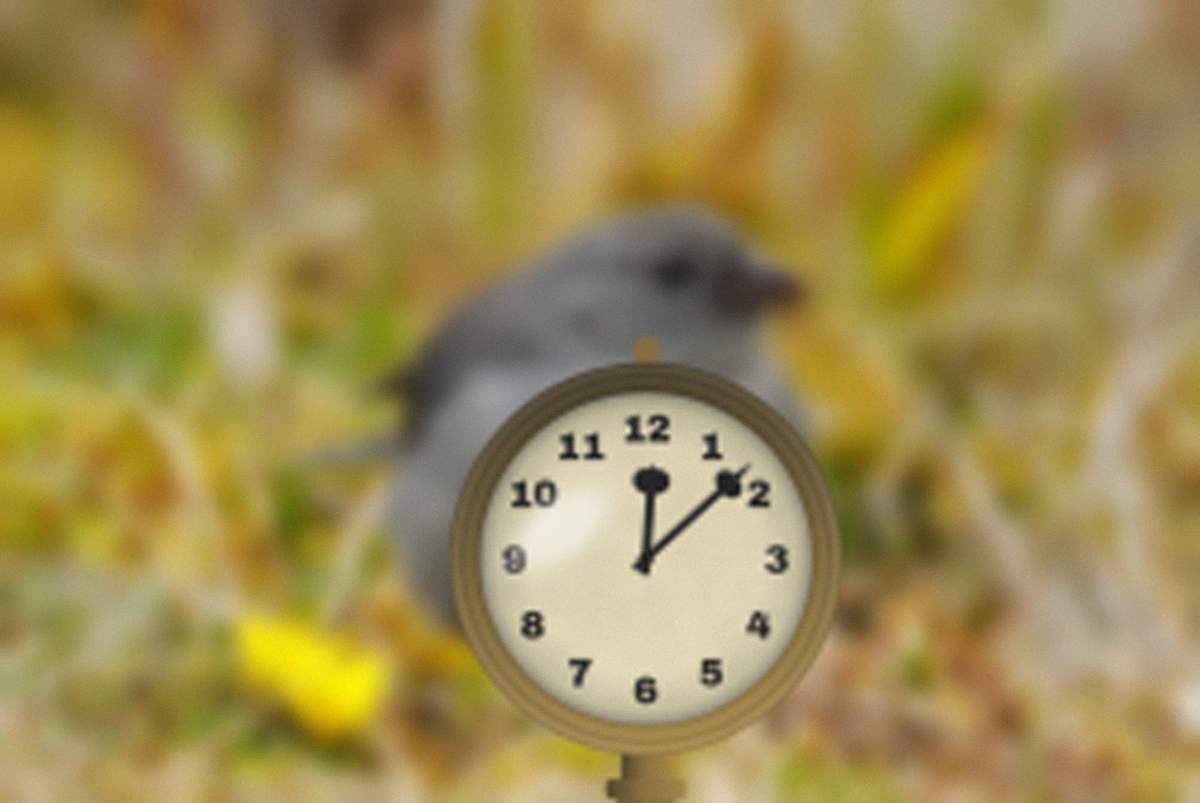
12.08
